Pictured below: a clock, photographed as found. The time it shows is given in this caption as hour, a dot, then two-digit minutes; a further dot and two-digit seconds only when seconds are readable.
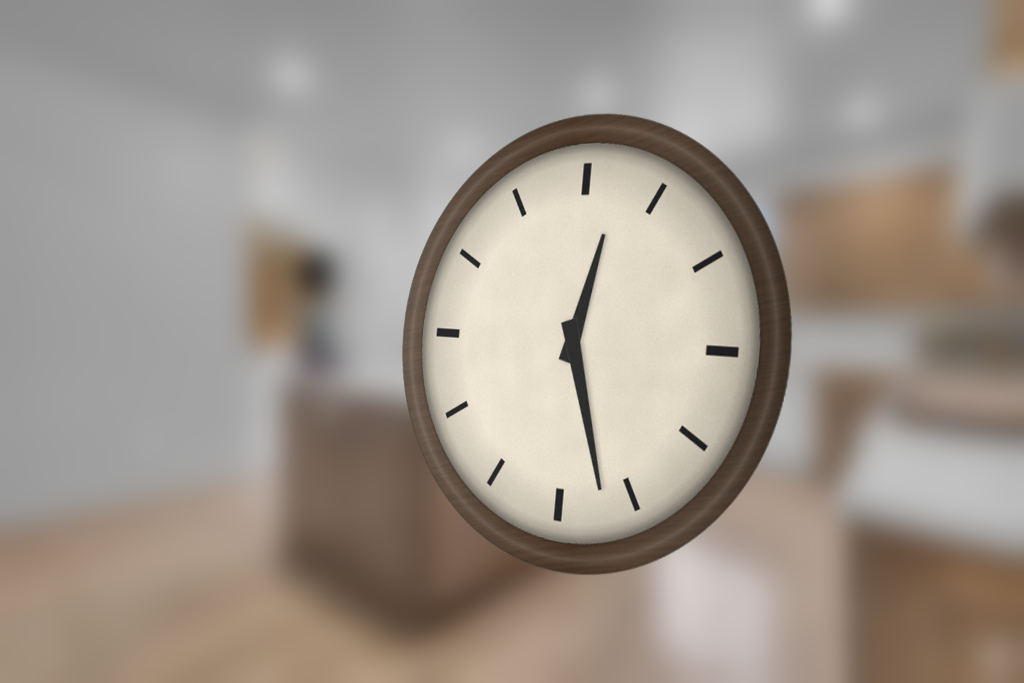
12.27
